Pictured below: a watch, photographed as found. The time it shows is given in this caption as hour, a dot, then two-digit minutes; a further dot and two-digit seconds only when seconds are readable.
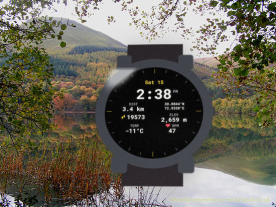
2.38
